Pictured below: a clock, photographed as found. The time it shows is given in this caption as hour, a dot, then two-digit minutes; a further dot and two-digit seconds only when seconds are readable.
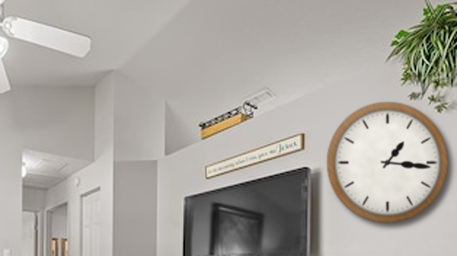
1.16
